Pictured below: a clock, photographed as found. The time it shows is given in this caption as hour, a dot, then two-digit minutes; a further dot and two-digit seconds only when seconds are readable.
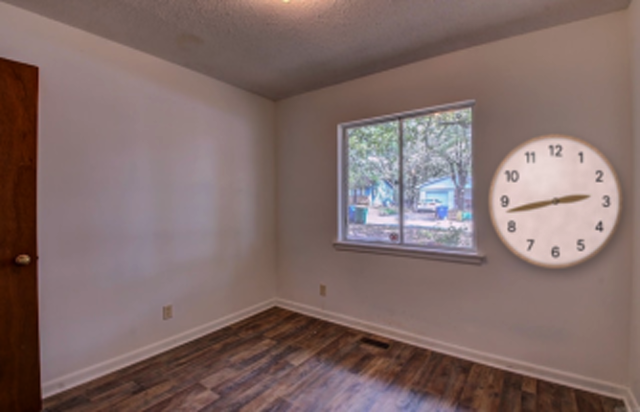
2.43
